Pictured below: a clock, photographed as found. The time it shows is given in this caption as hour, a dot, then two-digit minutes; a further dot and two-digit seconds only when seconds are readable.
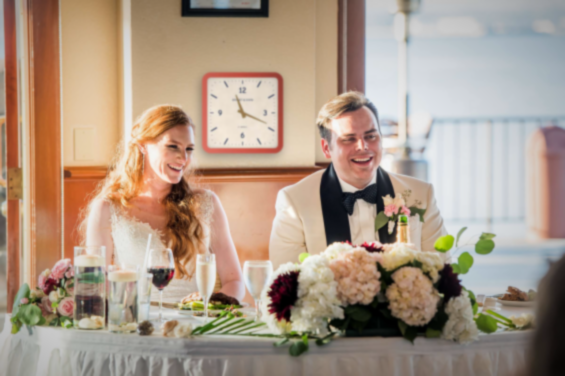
11.19
